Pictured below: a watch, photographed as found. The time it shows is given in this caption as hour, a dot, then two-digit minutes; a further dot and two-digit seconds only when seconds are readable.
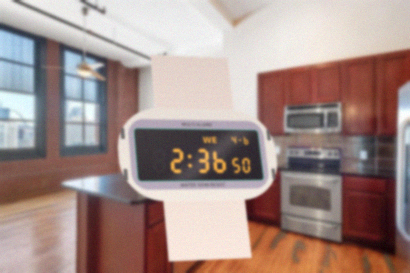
2.36.50
